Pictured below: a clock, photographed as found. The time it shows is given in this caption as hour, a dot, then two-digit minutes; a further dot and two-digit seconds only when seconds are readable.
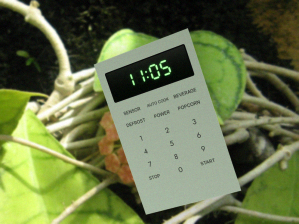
11.05
